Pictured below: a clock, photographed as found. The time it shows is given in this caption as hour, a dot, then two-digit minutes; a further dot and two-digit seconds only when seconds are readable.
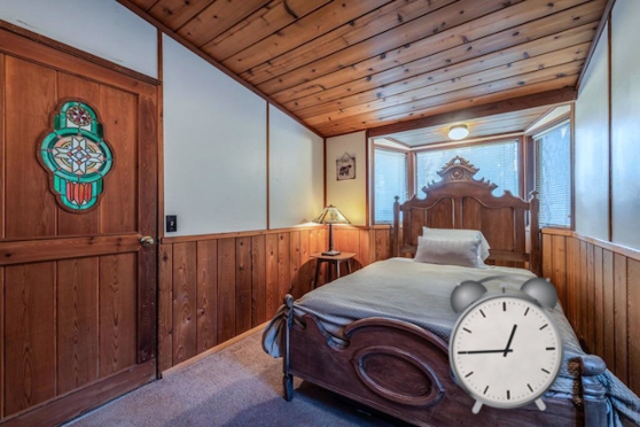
12.45
